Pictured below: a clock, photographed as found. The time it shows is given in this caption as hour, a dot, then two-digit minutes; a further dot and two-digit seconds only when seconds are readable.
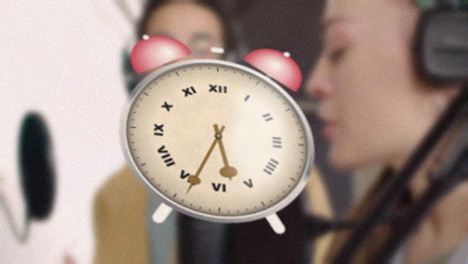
5.34
